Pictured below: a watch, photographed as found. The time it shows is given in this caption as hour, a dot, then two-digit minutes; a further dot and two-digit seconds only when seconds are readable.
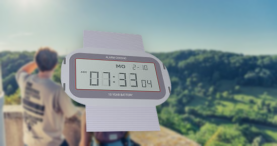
7.33.04
